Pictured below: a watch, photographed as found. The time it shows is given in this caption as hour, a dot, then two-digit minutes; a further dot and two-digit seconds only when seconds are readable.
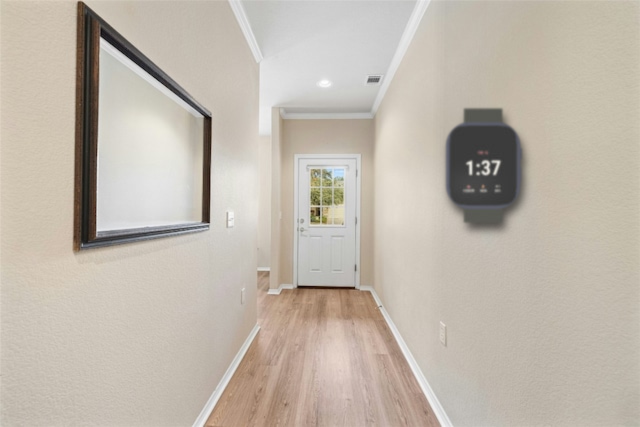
1.37
